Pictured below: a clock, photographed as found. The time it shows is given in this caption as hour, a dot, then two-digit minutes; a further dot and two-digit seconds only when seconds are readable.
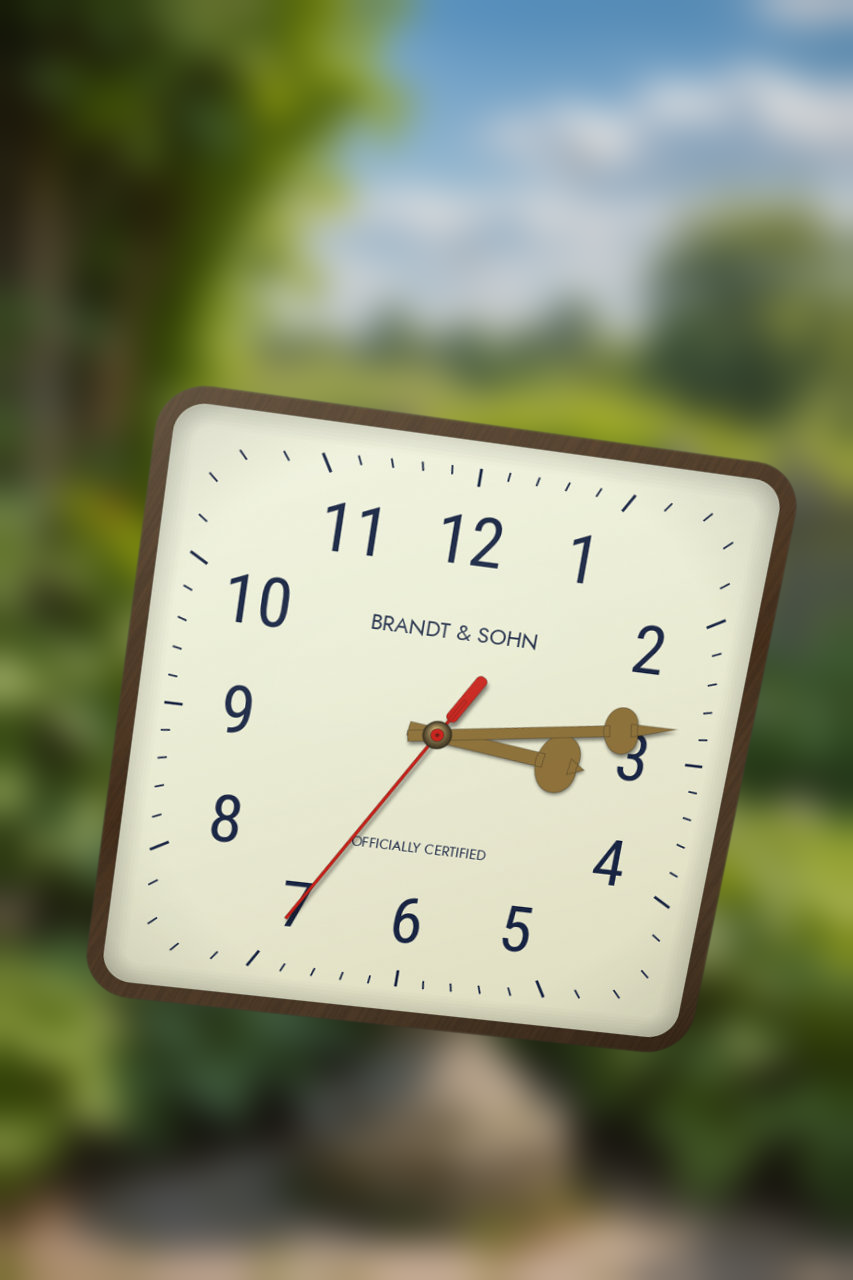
3.13.35
